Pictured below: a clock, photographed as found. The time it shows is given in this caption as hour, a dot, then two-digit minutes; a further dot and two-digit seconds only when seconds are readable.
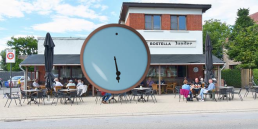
5.28
